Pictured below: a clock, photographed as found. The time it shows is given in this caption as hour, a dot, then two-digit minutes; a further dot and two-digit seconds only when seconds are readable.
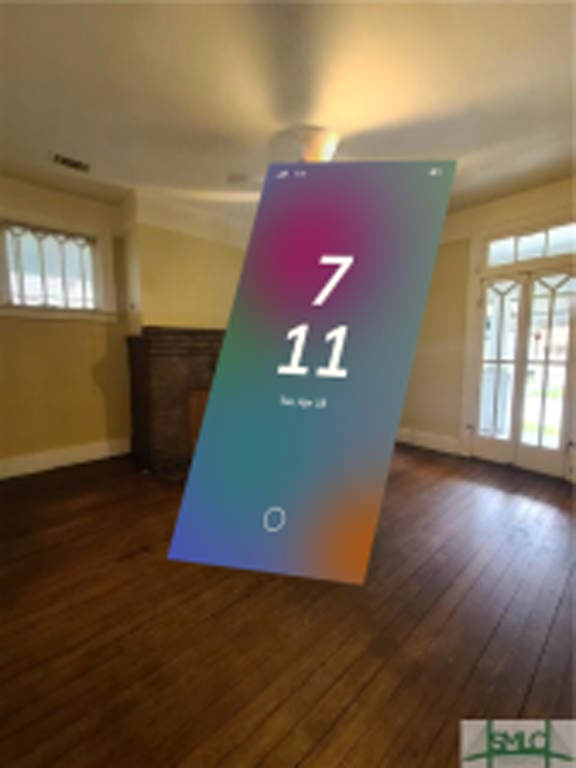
7.11
